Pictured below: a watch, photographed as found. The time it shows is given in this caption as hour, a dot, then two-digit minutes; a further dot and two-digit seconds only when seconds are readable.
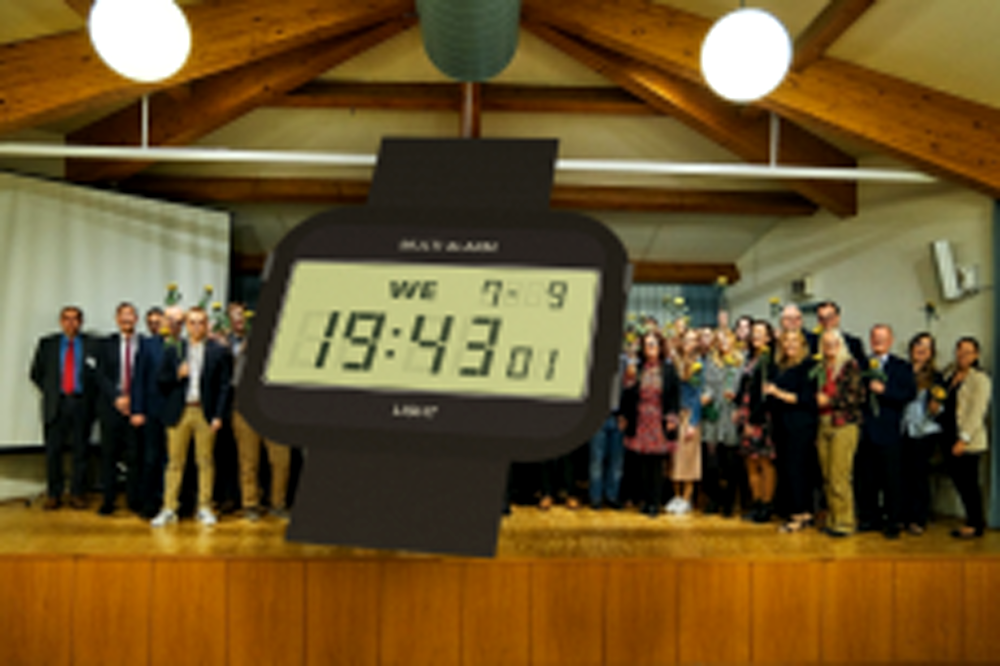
19.43.01
